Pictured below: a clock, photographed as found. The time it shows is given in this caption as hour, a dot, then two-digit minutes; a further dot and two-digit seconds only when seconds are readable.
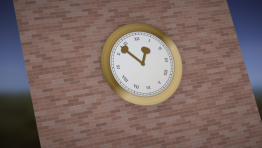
12.53
